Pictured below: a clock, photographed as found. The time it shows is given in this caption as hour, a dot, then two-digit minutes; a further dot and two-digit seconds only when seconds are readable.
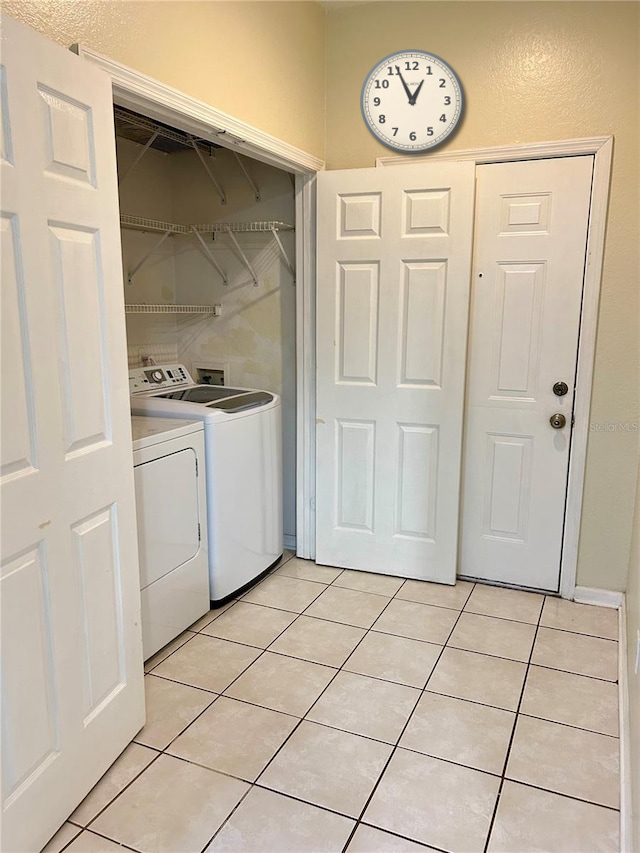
12.56
